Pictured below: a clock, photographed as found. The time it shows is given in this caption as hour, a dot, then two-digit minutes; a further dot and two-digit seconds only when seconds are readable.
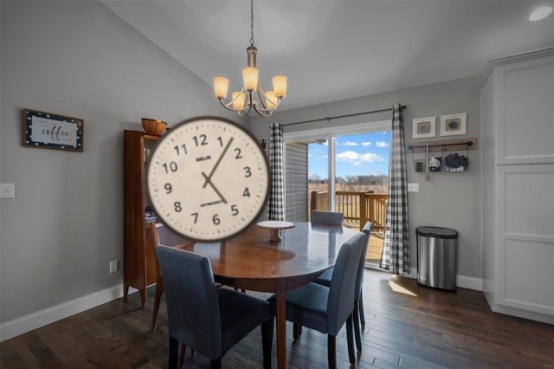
5.07
